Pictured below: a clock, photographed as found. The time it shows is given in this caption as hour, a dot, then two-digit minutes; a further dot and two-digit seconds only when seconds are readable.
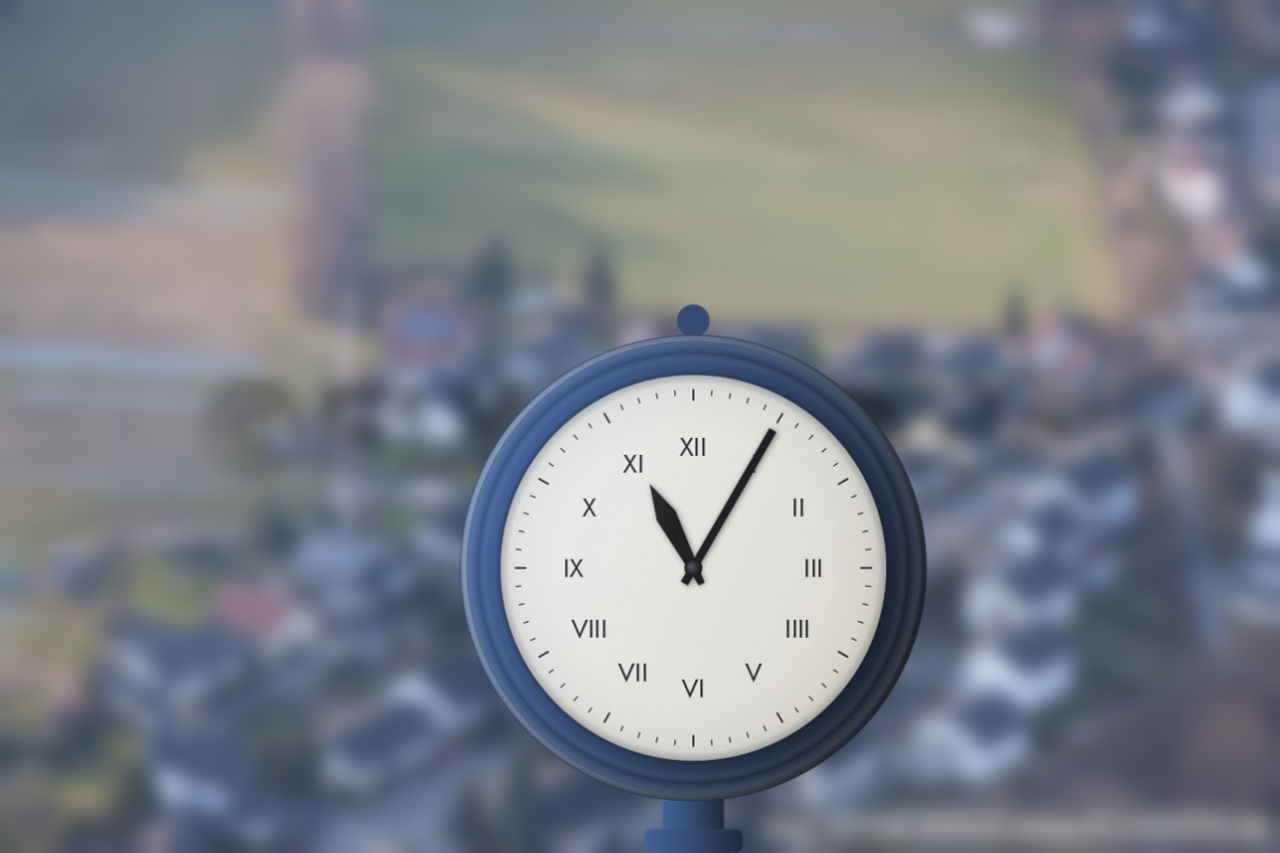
11.05
